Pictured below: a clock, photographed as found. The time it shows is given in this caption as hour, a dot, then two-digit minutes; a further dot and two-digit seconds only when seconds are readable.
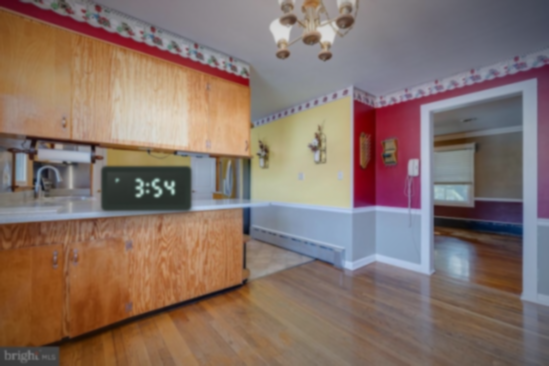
3.54
